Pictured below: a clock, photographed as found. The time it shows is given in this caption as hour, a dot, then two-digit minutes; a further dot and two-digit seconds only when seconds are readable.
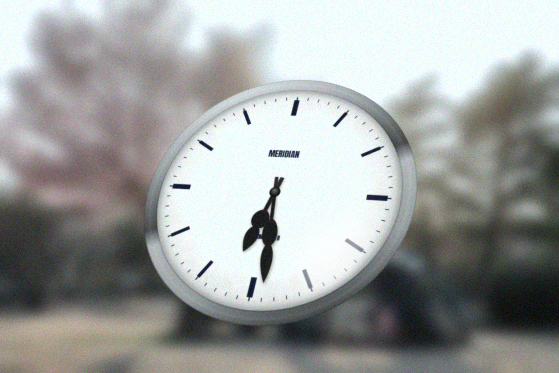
6.29
